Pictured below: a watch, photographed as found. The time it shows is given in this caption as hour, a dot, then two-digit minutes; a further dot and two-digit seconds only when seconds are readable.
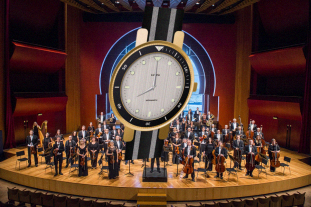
8.00
